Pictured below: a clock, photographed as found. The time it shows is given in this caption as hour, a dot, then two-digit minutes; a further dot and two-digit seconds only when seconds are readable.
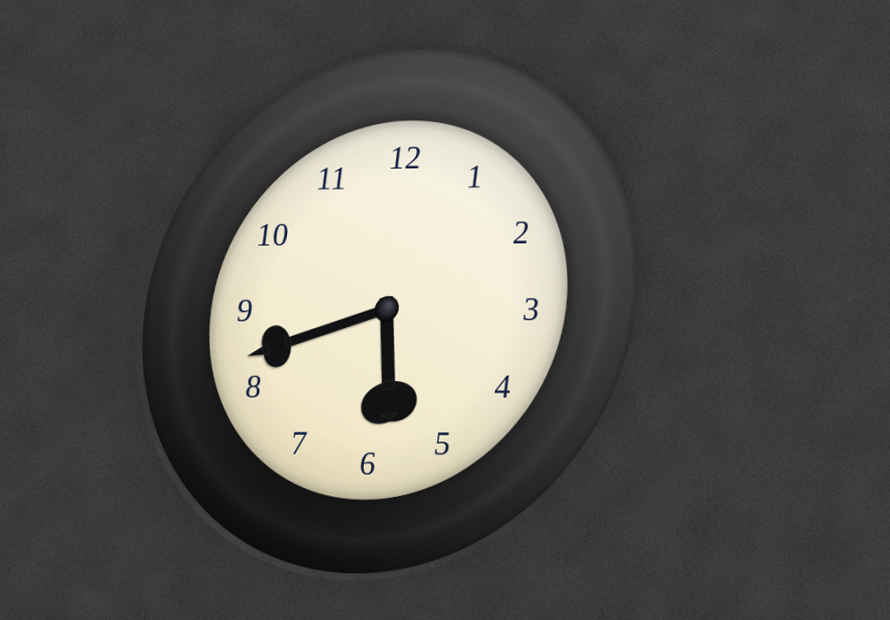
5.42
